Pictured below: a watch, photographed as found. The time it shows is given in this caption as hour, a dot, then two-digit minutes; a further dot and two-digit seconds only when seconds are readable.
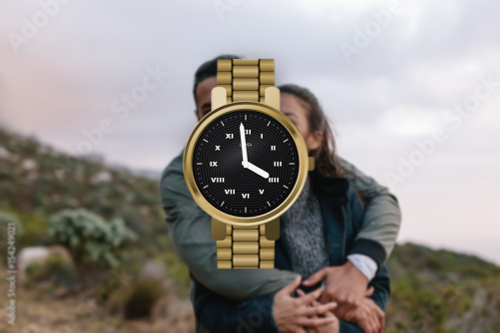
3.59
